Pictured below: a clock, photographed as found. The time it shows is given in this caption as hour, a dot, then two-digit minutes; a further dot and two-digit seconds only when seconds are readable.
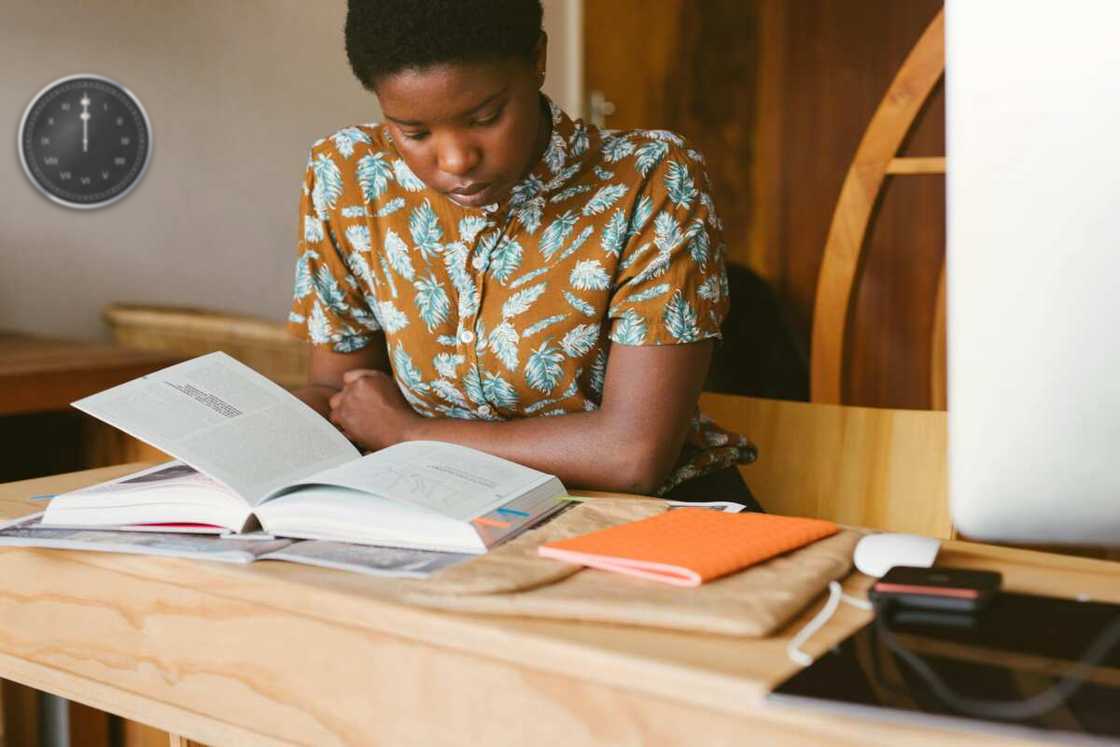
12.00
